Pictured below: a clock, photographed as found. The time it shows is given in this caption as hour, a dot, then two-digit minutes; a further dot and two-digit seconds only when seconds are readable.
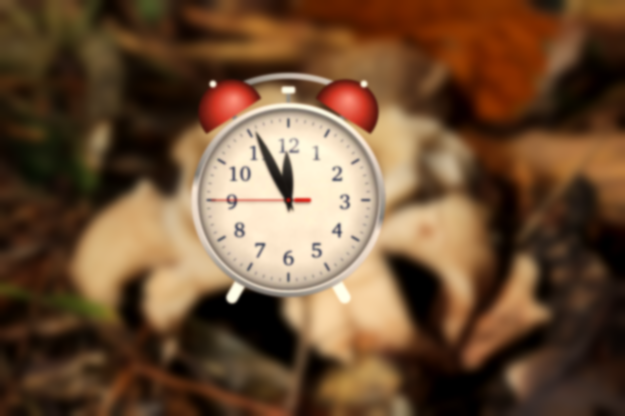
11.55.45
